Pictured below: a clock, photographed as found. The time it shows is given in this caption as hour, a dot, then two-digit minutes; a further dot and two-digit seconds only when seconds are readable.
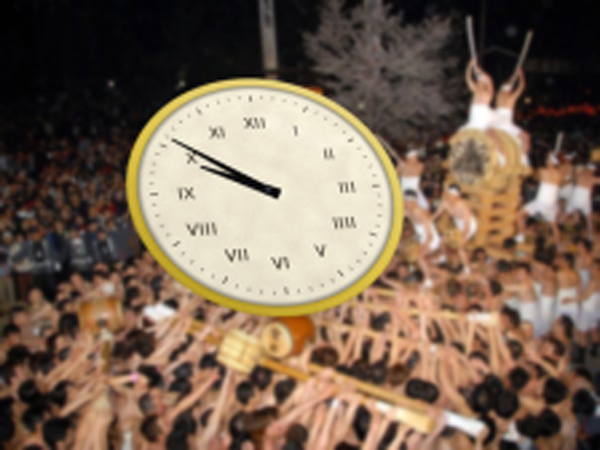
9.51
